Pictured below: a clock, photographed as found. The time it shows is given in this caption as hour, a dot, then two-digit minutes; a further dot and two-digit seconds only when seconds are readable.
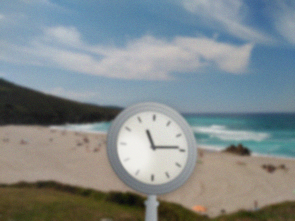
11.14
